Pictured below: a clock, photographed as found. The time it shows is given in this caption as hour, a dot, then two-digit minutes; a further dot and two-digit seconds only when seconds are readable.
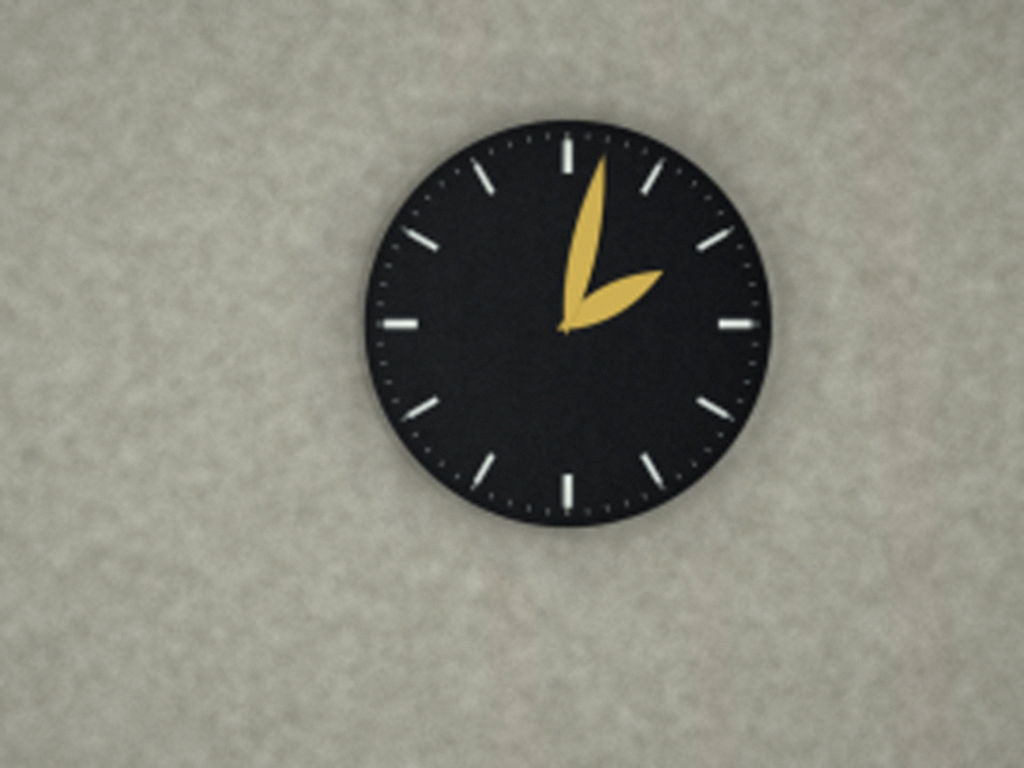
2.02
